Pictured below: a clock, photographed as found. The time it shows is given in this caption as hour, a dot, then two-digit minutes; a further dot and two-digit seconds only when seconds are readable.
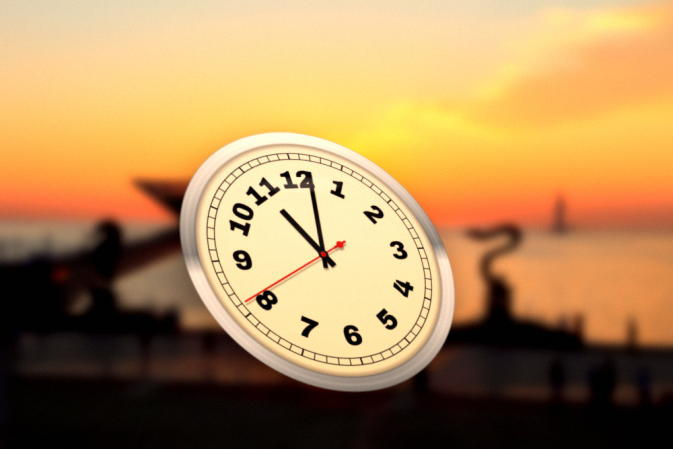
11.01.41
